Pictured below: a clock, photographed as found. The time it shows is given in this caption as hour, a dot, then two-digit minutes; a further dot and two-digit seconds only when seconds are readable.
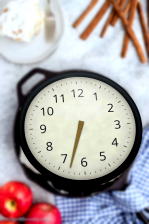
6.33
